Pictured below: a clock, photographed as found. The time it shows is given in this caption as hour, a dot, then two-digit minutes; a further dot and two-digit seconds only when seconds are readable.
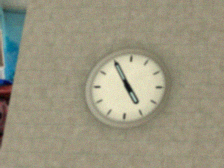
4.55
